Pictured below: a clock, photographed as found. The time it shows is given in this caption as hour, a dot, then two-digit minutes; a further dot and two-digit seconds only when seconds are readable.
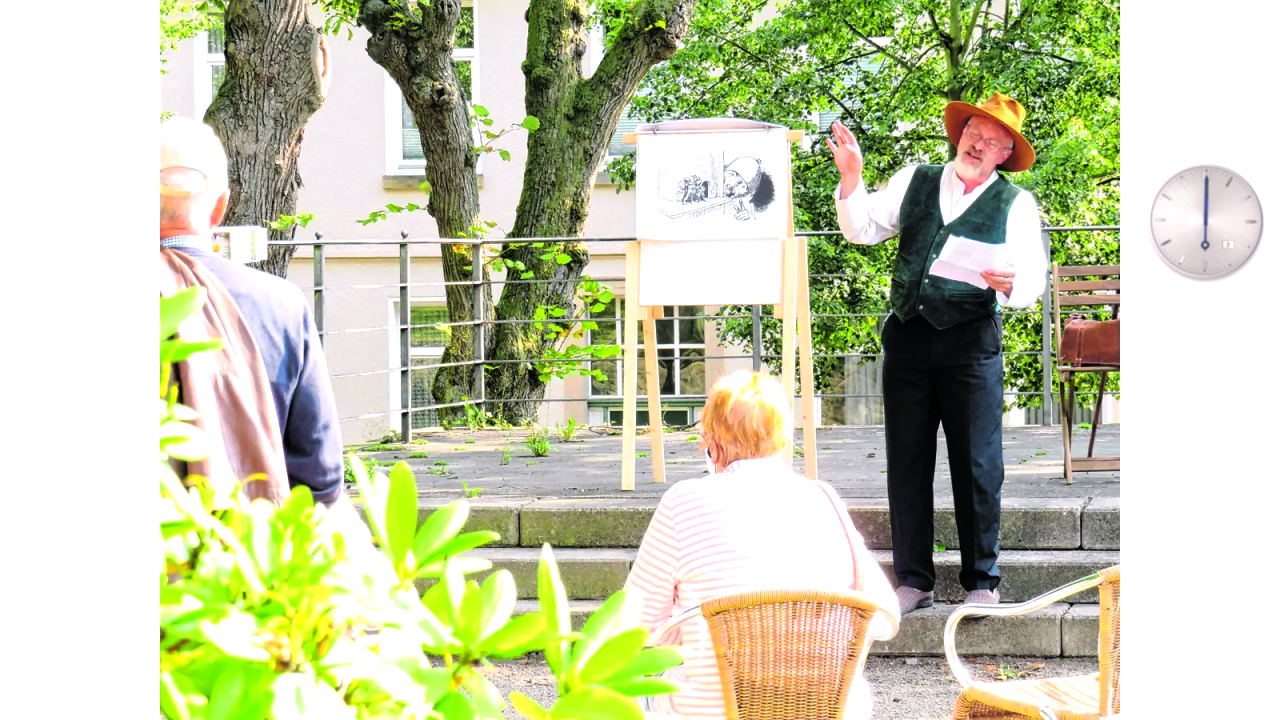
6.00
